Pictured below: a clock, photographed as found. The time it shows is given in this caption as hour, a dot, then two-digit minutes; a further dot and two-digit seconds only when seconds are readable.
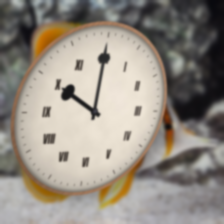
10.00
